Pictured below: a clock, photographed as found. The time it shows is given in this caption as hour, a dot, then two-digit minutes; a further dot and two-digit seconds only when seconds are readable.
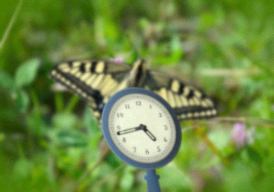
4.43
